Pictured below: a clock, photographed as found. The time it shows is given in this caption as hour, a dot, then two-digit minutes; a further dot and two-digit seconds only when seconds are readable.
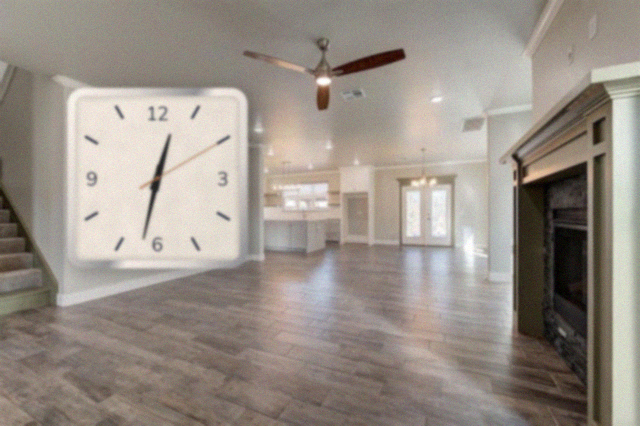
12.32.10
